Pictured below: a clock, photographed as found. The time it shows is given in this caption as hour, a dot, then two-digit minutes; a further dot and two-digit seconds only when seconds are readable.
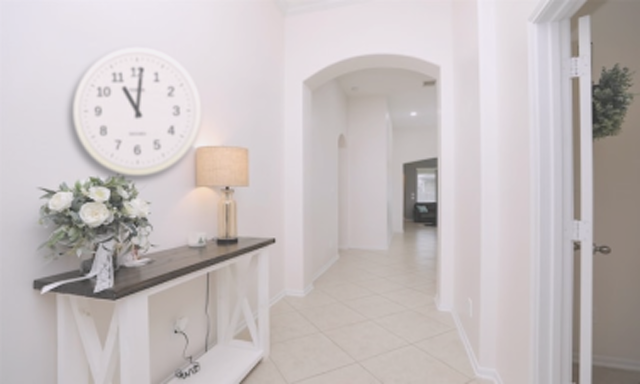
11.01
